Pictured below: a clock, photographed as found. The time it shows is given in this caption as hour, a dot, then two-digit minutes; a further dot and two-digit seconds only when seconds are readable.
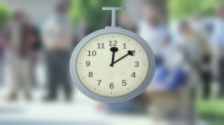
12.09
